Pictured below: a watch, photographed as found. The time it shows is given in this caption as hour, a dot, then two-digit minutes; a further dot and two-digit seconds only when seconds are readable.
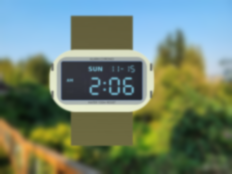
2.06
